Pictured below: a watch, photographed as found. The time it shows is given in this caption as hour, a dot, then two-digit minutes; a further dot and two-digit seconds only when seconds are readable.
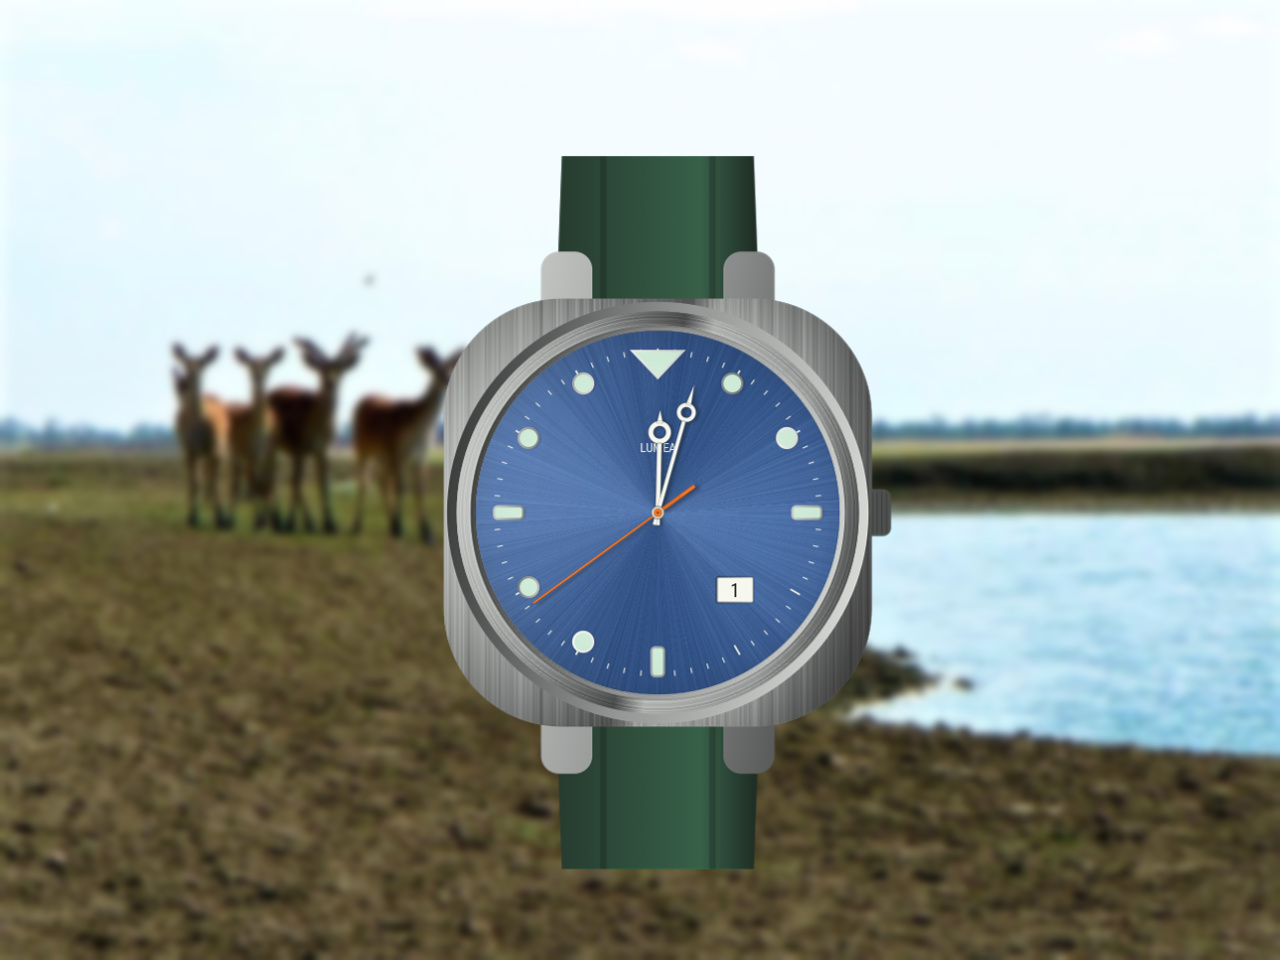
12.02.39
